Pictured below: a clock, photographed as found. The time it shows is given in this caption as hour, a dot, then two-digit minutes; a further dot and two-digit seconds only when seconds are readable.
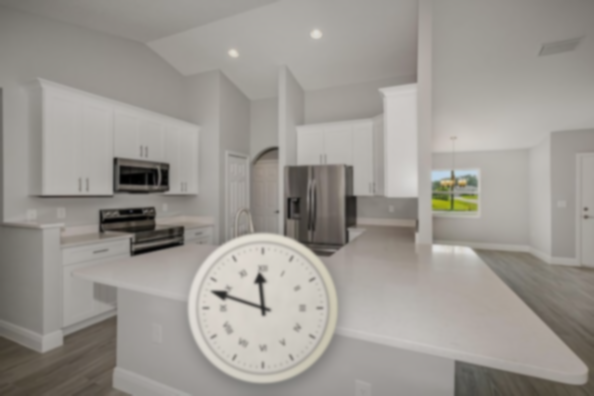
11.48
